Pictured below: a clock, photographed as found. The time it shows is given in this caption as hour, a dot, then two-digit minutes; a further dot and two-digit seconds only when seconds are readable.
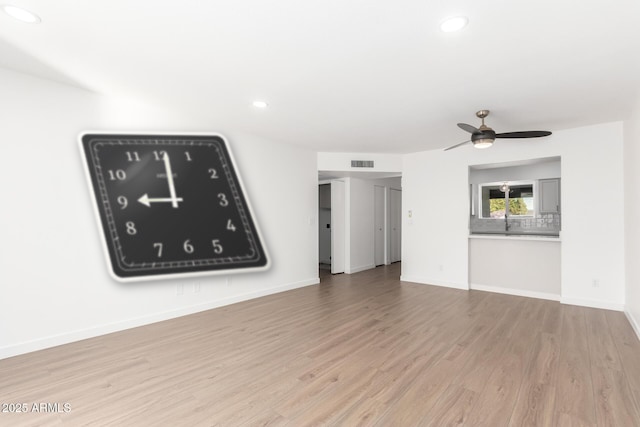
9.01
